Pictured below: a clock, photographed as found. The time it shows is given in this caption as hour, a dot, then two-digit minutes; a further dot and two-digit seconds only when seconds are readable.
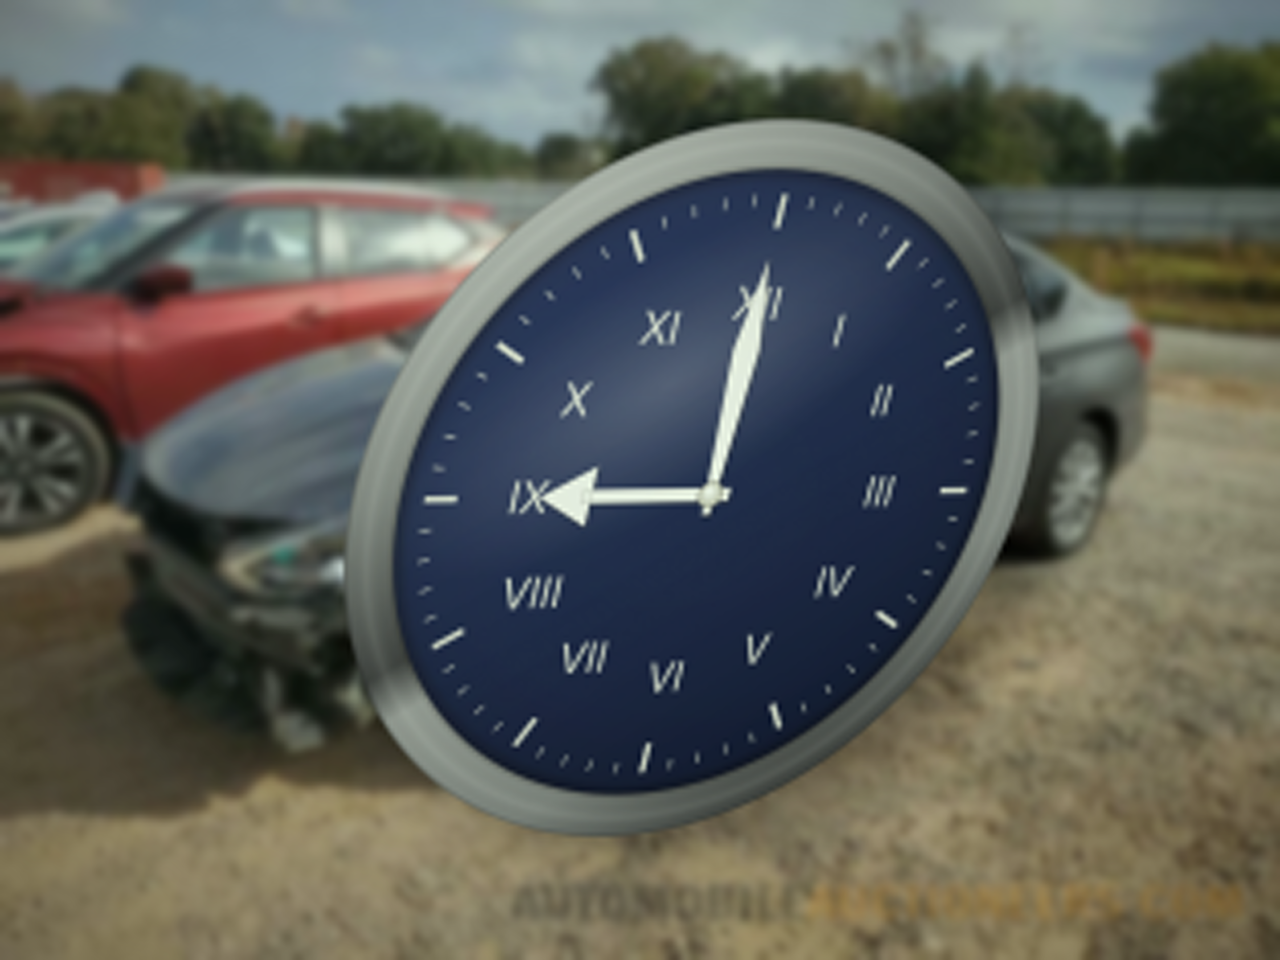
9.00
